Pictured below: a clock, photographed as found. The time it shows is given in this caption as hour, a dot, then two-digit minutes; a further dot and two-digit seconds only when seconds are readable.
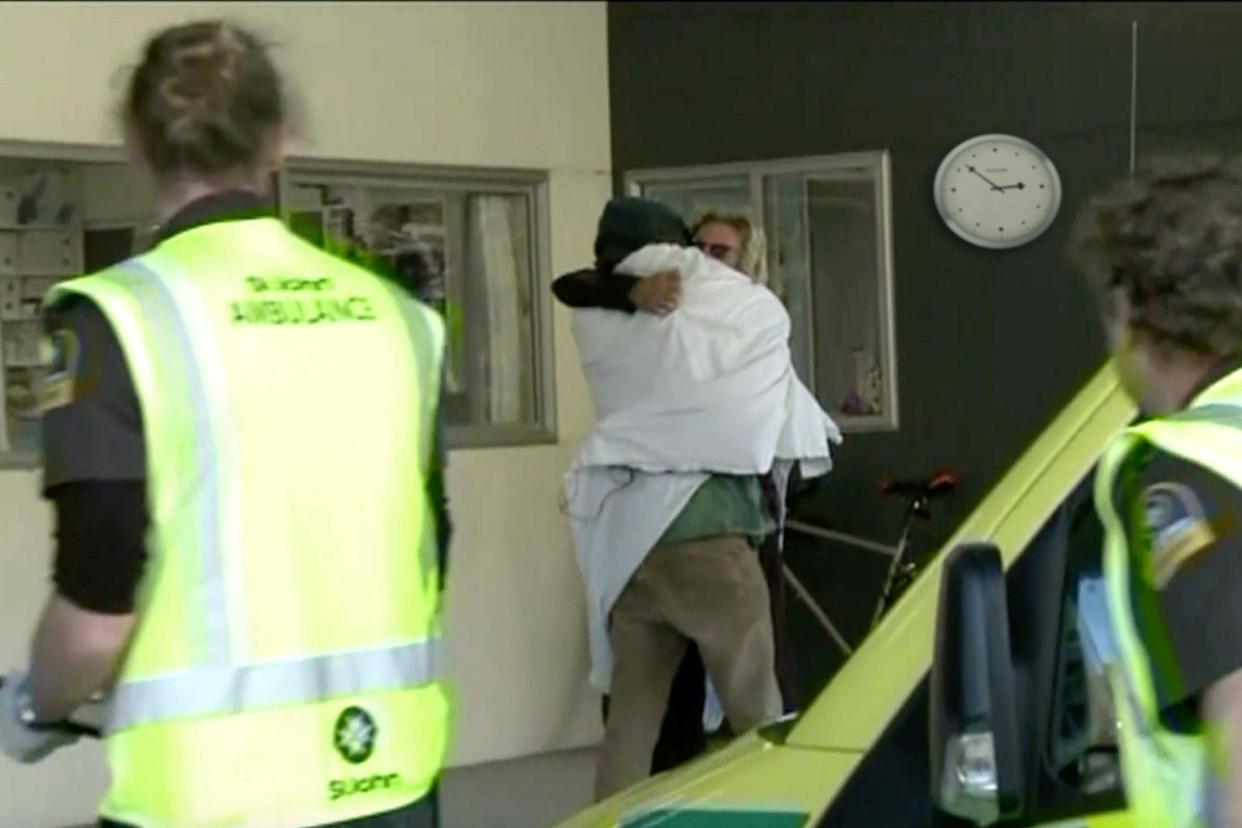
2.52
